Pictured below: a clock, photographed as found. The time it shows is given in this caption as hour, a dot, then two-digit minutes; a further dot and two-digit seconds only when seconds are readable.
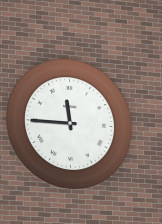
11.45
